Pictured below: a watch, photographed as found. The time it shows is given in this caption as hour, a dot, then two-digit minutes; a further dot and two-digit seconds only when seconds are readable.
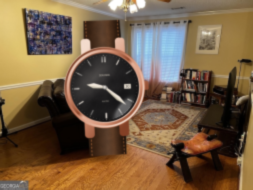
9.22
